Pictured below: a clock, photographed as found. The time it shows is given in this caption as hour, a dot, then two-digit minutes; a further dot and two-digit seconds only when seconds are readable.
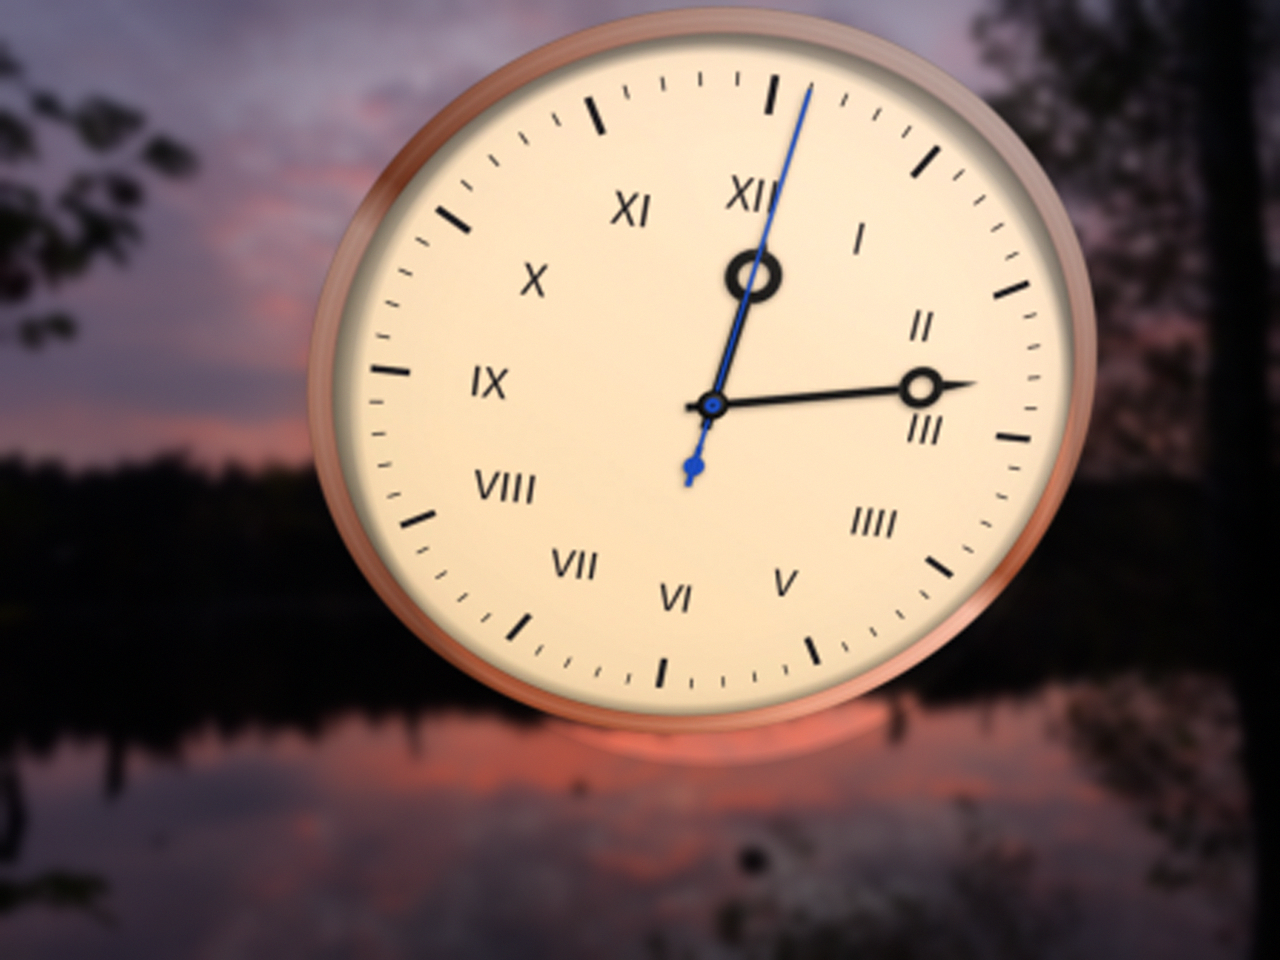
12.13.01
